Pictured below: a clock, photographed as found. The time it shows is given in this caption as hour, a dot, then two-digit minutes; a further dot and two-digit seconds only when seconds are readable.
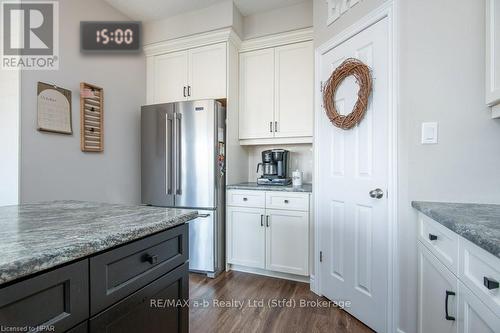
15.00
